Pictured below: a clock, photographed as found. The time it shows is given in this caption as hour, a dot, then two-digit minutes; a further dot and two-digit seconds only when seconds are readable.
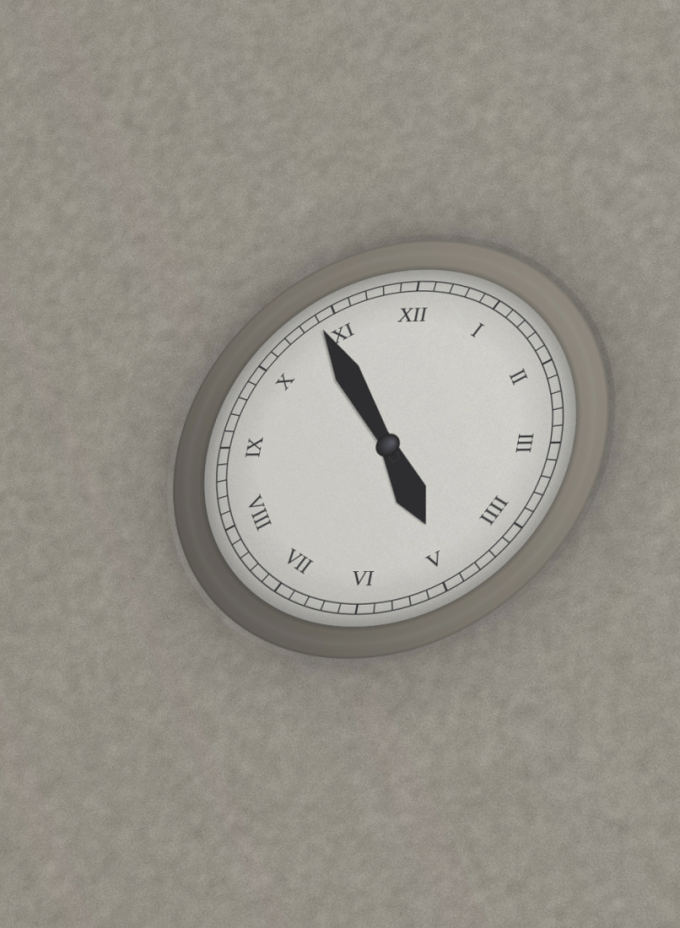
4.54
